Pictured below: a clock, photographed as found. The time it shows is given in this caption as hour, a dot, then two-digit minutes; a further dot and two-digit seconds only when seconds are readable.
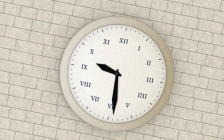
9.29
